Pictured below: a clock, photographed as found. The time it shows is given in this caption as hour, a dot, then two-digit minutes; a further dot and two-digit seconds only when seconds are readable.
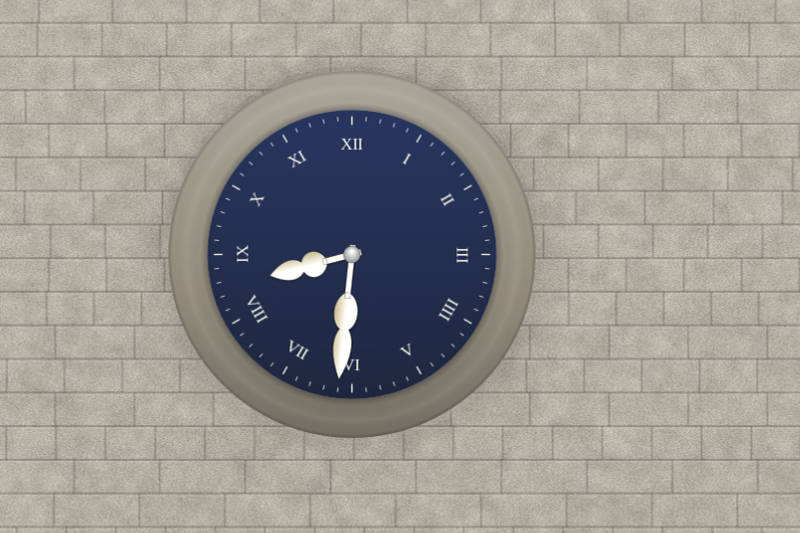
8.31
